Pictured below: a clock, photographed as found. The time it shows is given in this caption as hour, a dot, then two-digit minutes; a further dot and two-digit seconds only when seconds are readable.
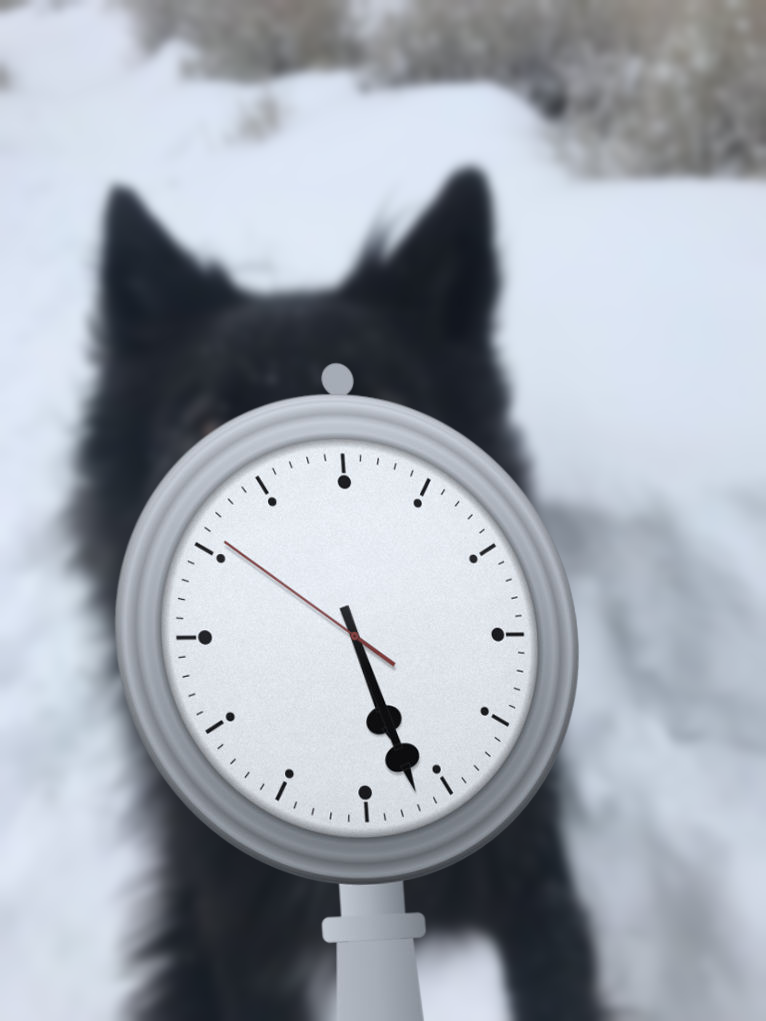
5.26.51
